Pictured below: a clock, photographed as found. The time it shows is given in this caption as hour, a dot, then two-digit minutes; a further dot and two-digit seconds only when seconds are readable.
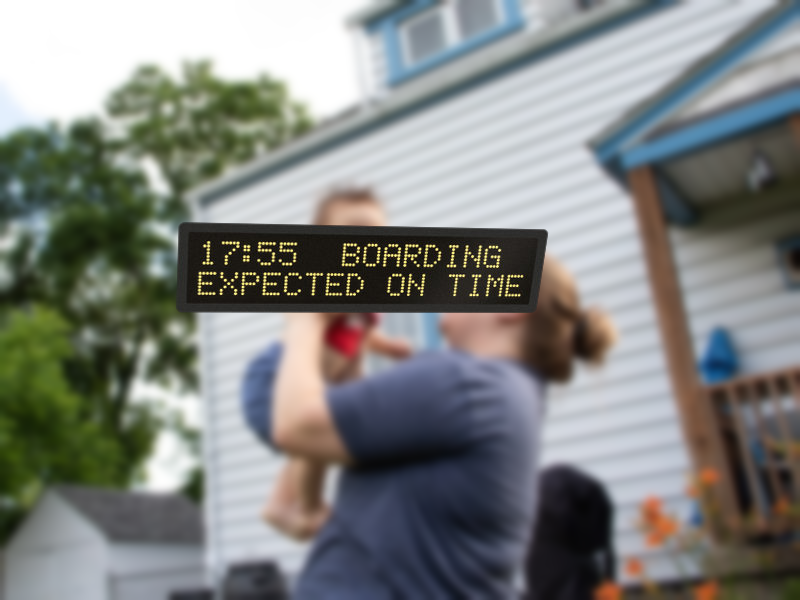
17.55
